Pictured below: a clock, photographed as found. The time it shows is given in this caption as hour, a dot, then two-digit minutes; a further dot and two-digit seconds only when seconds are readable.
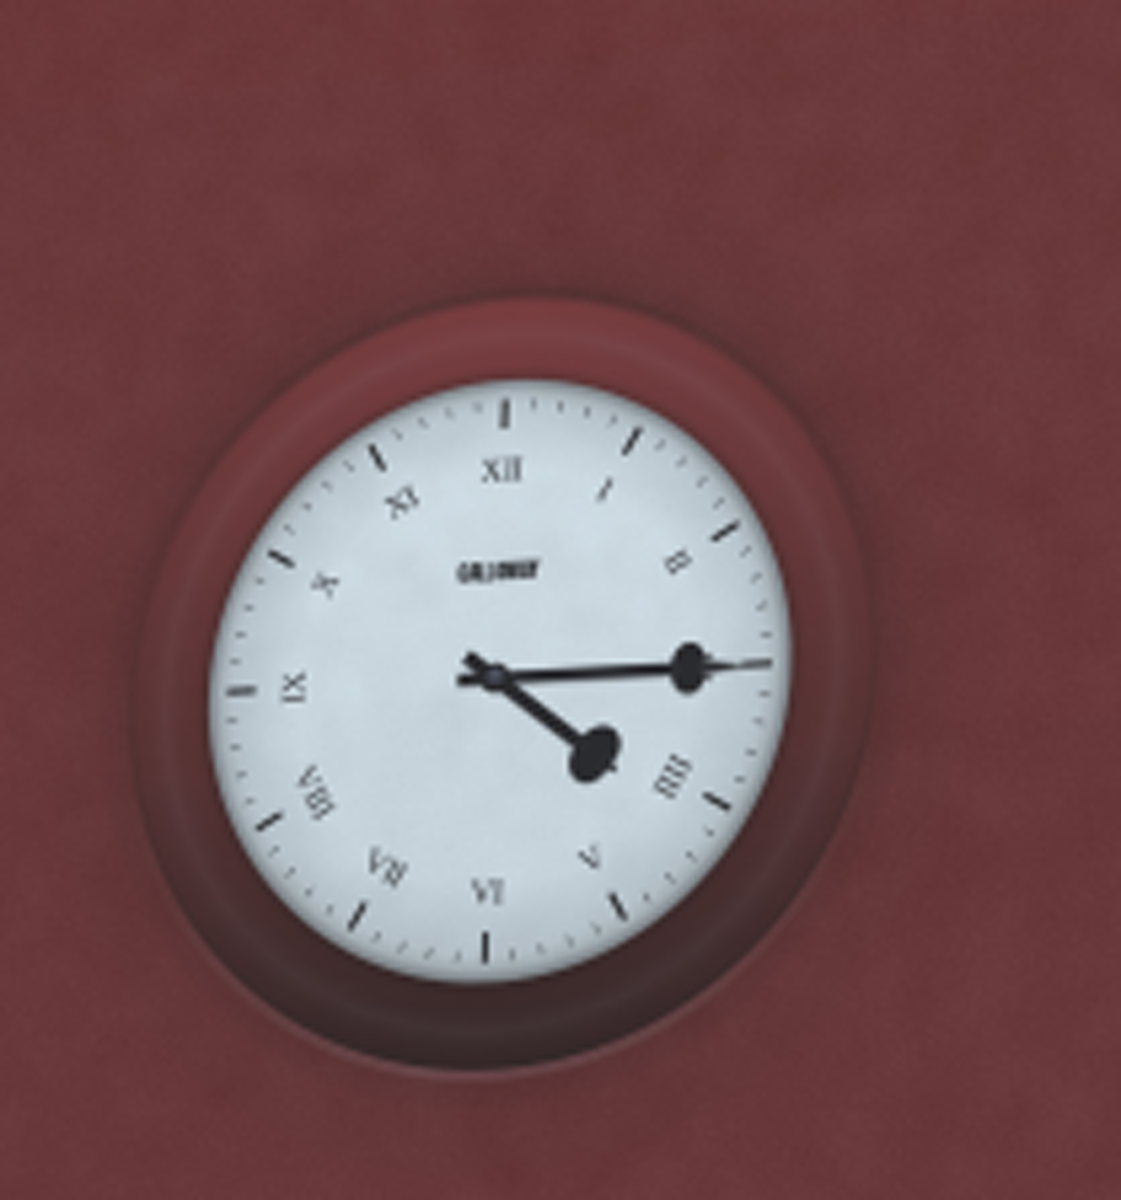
4.15
